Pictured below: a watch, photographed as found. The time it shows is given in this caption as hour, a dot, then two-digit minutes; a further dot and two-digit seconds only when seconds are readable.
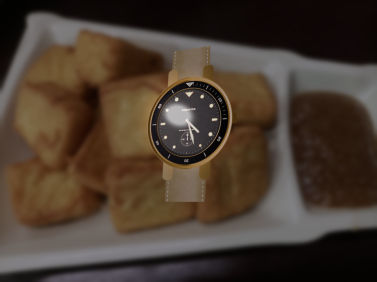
4.27
